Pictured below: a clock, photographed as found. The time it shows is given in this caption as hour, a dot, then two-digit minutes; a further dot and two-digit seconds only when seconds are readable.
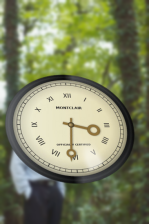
3.31
